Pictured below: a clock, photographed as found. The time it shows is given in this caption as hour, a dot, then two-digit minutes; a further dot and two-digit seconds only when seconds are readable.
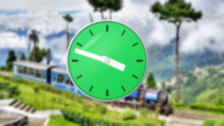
3.48
